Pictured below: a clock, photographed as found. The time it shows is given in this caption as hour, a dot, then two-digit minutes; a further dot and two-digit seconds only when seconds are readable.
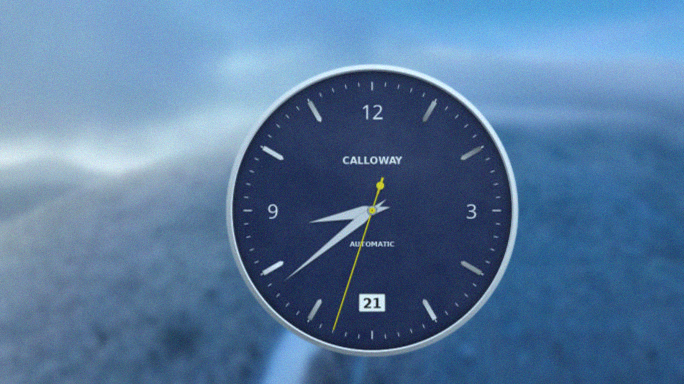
8.38.33
